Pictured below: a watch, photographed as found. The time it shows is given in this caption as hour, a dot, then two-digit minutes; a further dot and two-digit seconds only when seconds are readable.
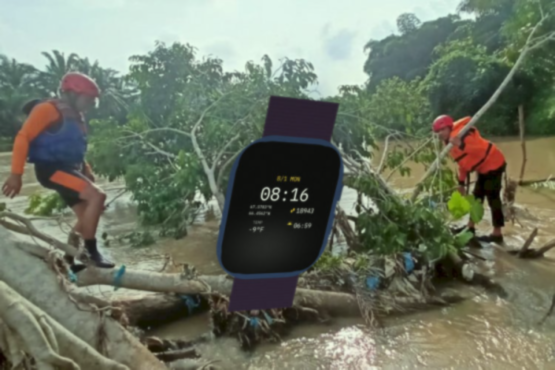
8.16
